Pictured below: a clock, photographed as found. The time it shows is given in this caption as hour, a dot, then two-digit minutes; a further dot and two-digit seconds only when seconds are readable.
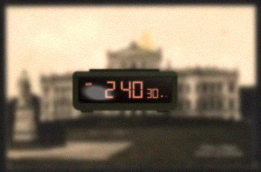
2.40.30
